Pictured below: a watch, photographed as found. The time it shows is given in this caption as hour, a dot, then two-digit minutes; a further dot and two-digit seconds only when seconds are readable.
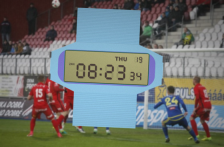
8.23.34
